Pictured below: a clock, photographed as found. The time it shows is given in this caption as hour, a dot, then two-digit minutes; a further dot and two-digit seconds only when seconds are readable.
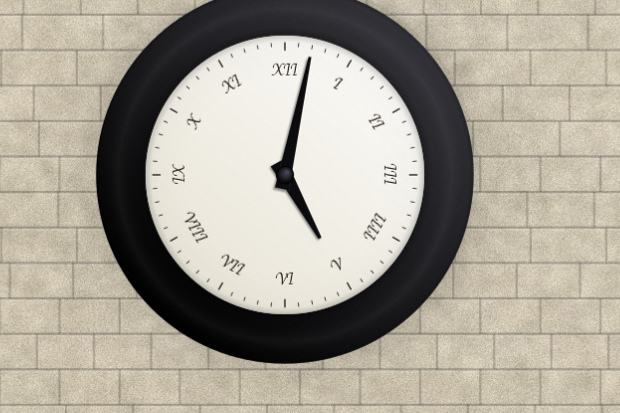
5.02
